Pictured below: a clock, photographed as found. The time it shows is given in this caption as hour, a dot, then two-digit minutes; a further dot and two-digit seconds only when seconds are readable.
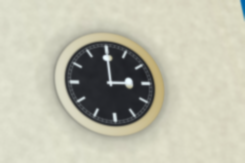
3.00
